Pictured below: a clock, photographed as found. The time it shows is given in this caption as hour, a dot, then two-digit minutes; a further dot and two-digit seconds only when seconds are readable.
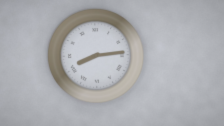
8.14
